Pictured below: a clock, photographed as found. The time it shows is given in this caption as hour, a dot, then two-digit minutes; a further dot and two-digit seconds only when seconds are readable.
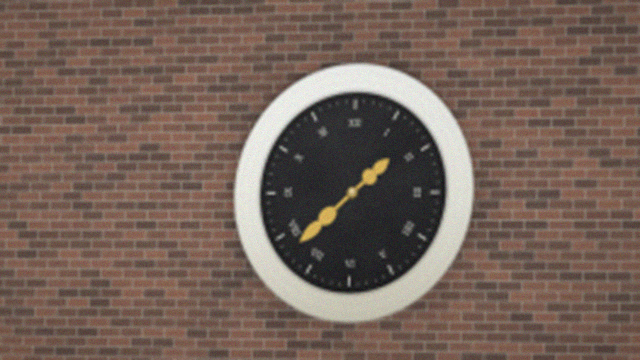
1.38
